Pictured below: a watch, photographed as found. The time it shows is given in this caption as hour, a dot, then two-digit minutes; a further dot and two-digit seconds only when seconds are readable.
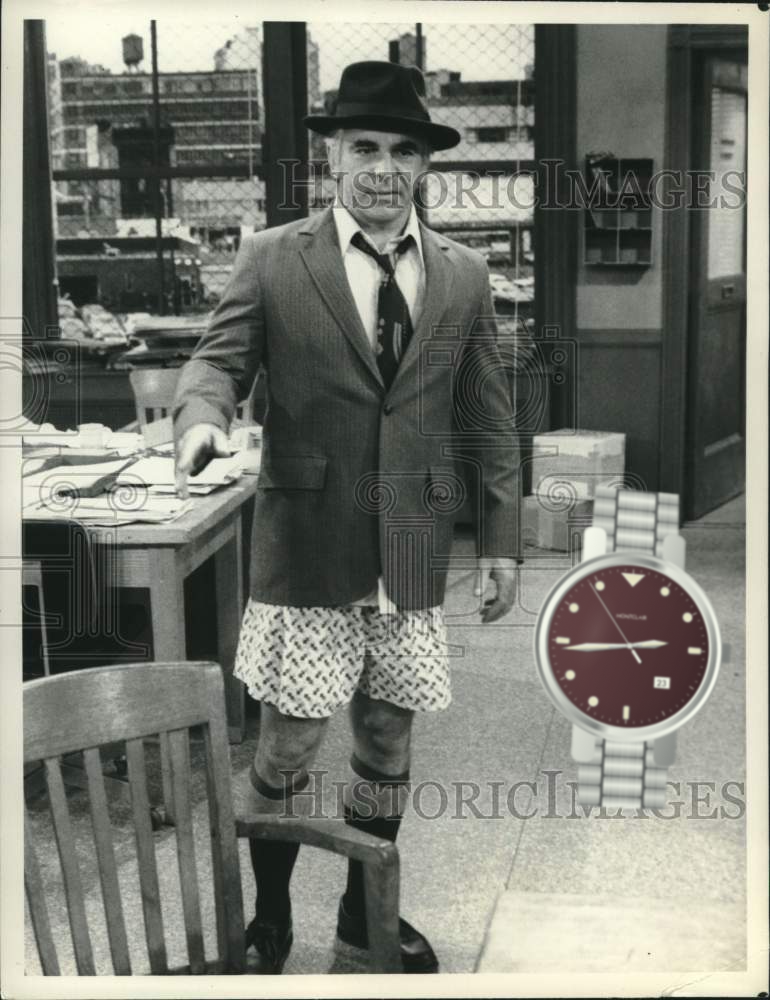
2.43.54
